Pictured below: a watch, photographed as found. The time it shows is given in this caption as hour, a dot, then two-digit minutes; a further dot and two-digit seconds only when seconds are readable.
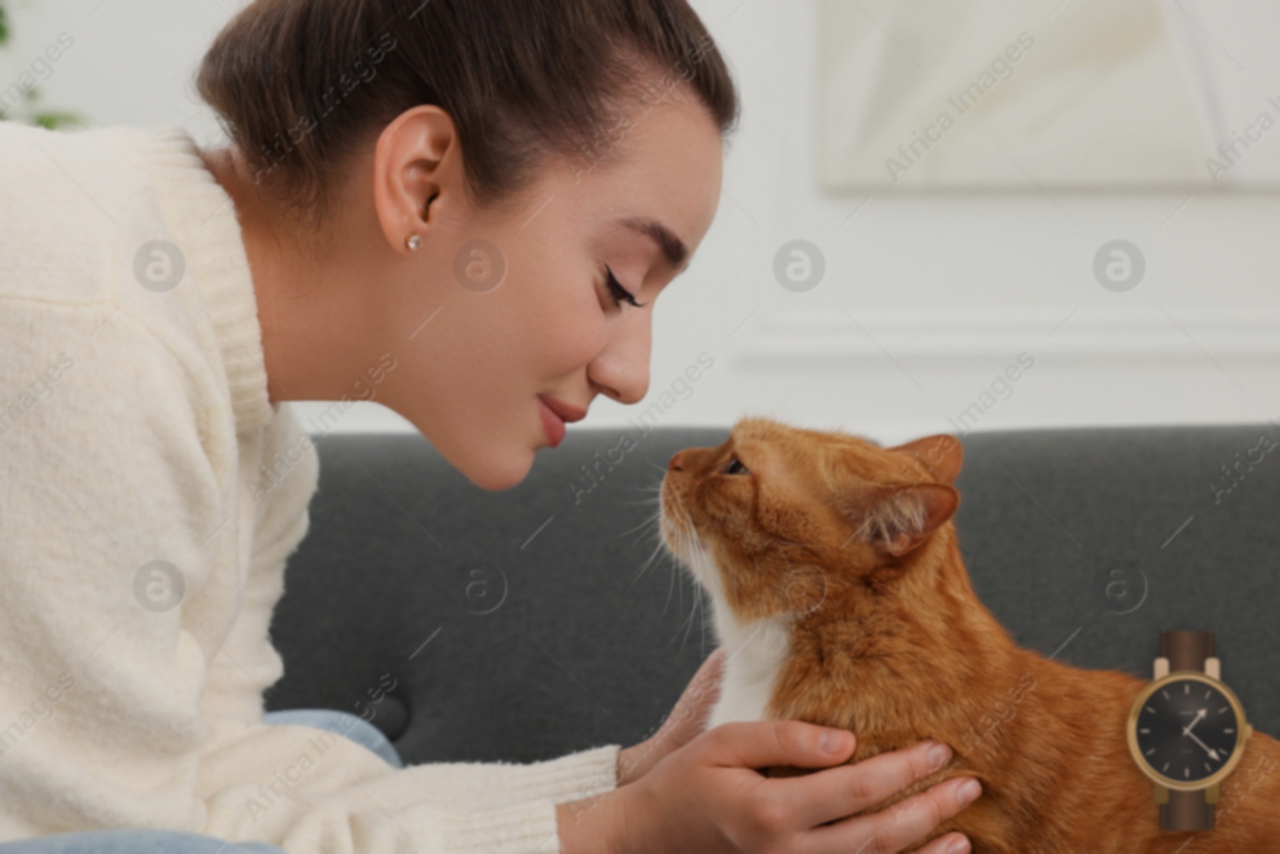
1.22
